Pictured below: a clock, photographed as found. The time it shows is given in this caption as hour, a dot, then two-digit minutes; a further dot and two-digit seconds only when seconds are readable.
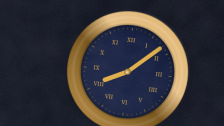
8.08
